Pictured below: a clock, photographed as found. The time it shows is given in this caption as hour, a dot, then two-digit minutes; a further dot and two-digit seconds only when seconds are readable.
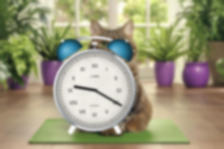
9.20
